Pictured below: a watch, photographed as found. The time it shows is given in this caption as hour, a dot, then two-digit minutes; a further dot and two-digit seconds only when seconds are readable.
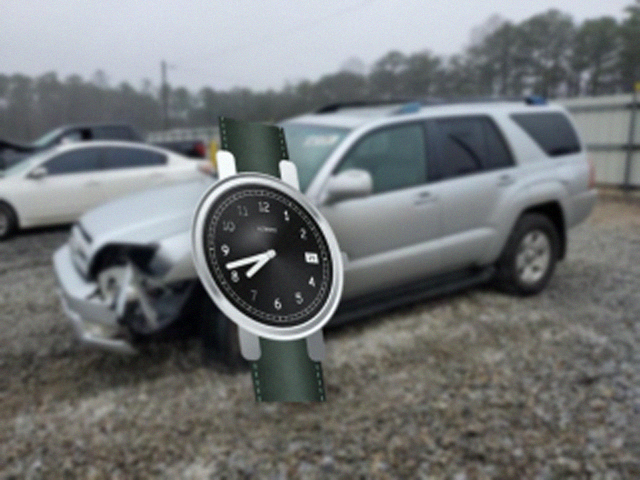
7.42
